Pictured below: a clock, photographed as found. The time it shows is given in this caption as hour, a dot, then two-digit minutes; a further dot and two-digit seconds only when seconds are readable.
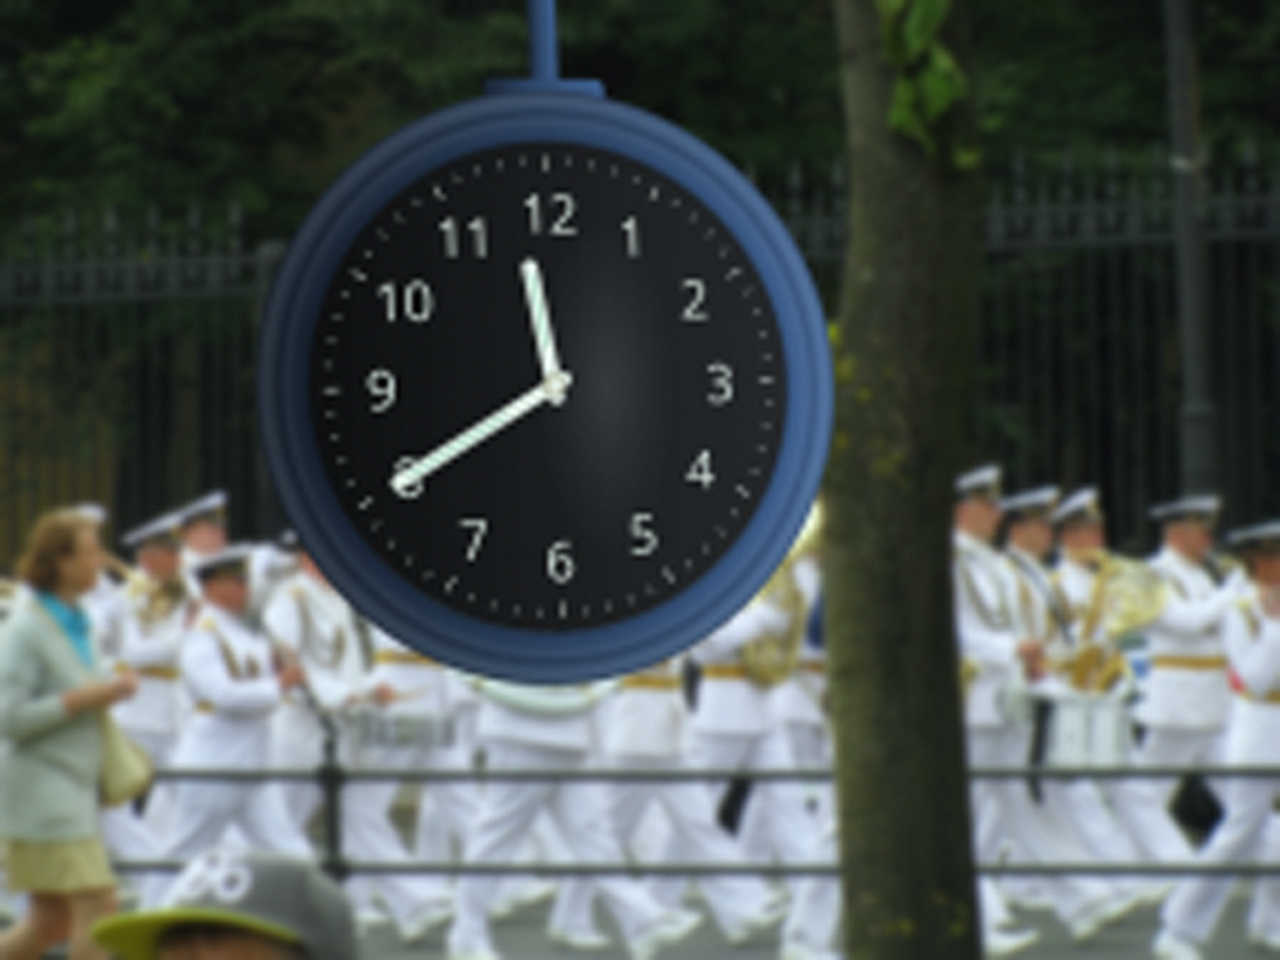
11.40
